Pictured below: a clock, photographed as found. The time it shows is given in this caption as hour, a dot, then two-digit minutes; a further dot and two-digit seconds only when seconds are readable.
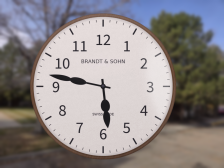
5.47
